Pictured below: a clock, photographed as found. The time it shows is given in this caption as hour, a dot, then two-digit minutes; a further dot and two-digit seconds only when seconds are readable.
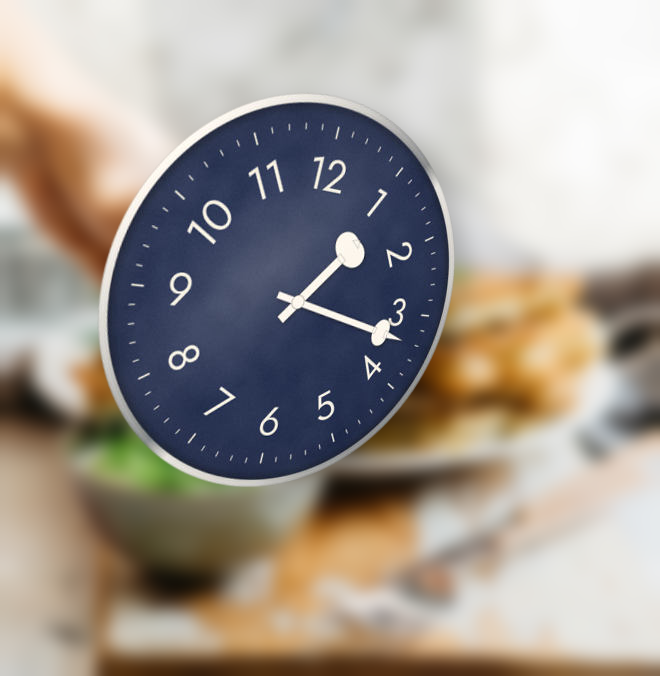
1.17
